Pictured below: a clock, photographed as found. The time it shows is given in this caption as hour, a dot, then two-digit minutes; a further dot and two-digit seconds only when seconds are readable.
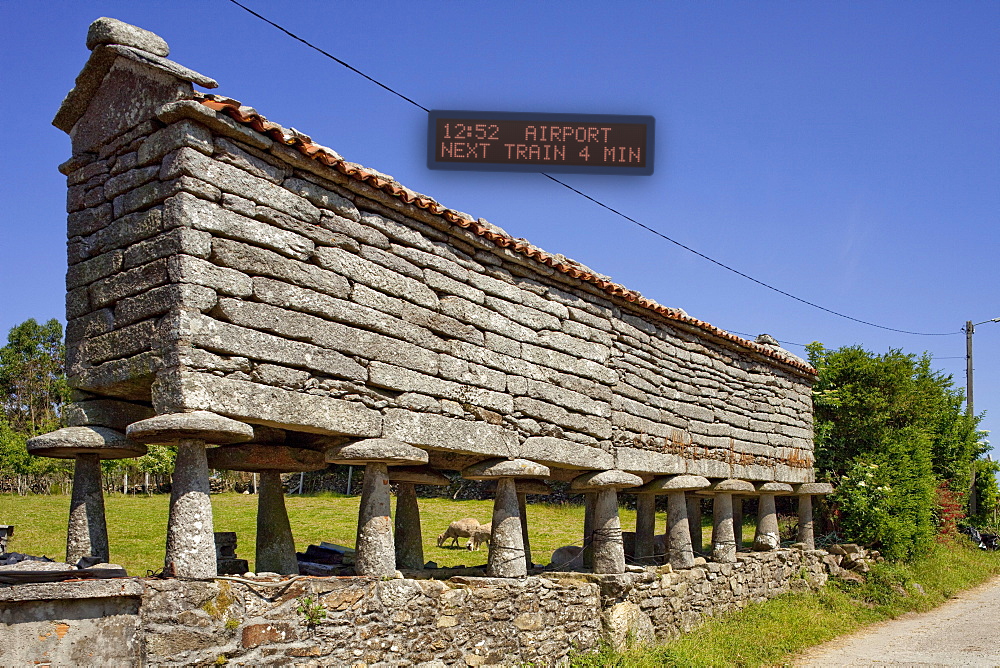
12.52
